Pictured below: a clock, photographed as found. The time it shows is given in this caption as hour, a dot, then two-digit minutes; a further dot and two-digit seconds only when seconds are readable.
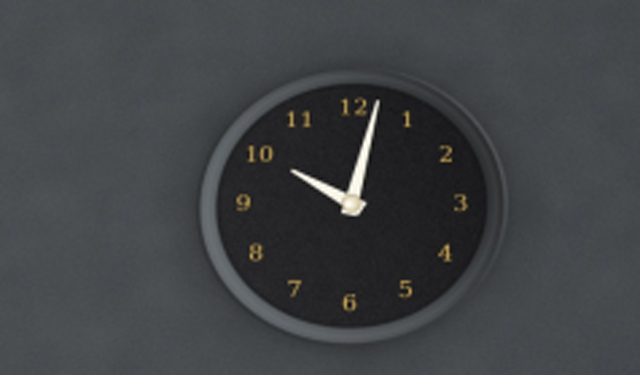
10.02
